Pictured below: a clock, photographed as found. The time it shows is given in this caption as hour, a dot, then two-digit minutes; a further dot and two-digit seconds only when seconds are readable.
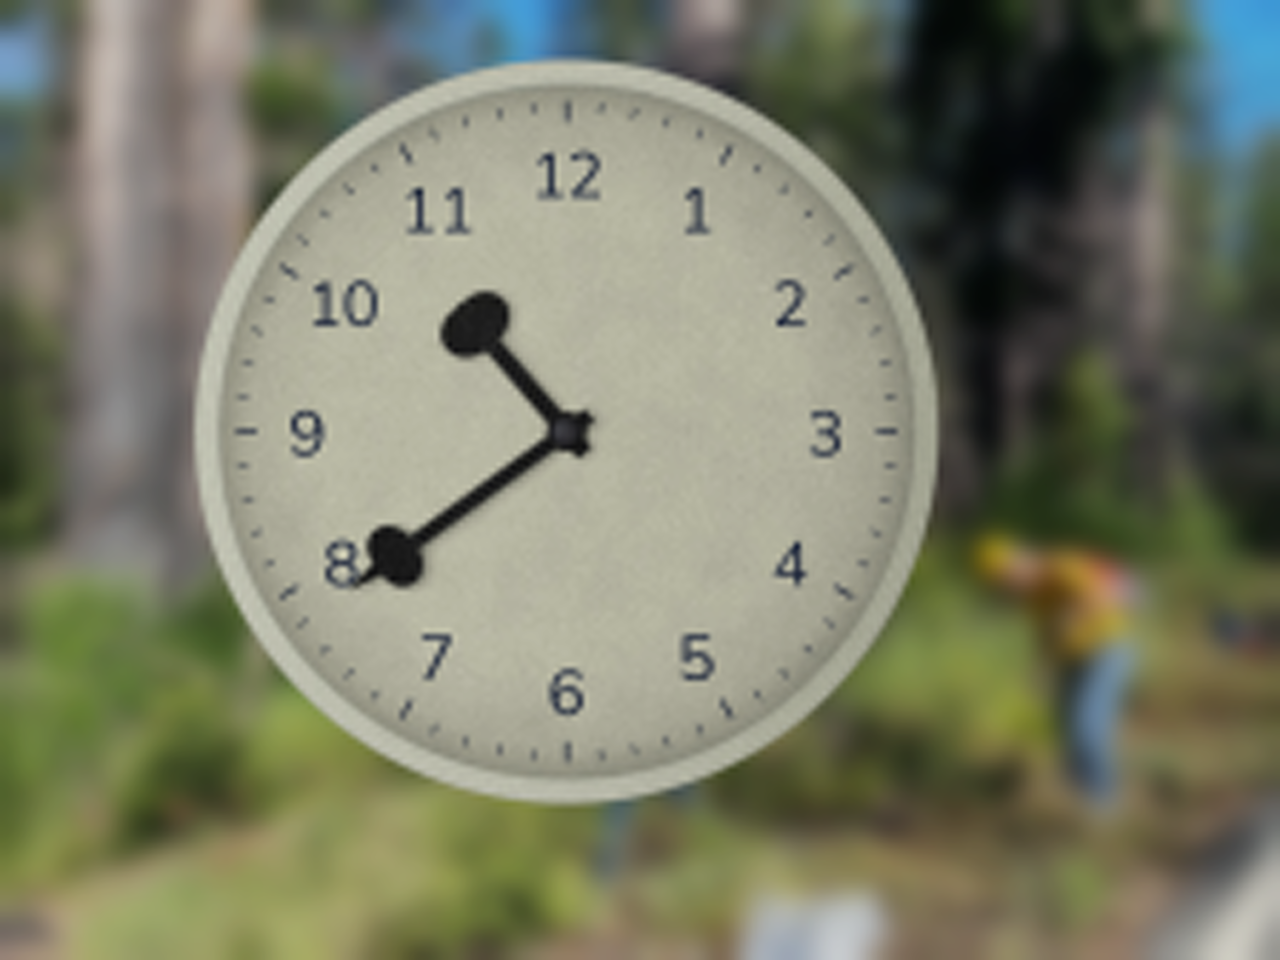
10.39
